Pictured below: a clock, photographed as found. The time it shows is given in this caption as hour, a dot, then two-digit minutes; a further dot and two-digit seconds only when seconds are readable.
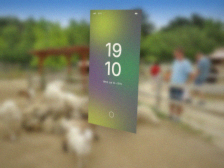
19.10
